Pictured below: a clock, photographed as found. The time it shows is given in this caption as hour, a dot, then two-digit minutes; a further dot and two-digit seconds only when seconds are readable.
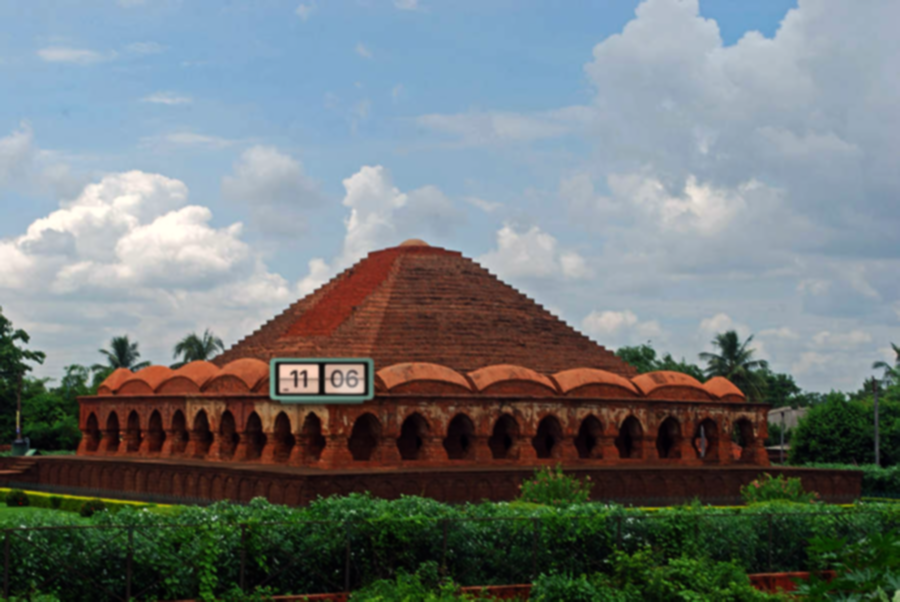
11.06
